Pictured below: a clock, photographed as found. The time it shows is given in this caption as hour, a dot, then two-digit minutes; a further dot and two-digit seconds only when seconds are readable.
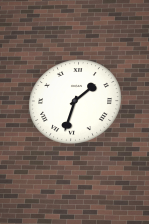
1.32
